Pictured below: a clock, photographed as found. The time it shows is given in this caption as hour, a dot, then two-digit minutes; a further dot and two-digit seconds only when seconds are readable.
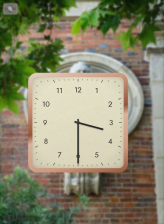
3.30
